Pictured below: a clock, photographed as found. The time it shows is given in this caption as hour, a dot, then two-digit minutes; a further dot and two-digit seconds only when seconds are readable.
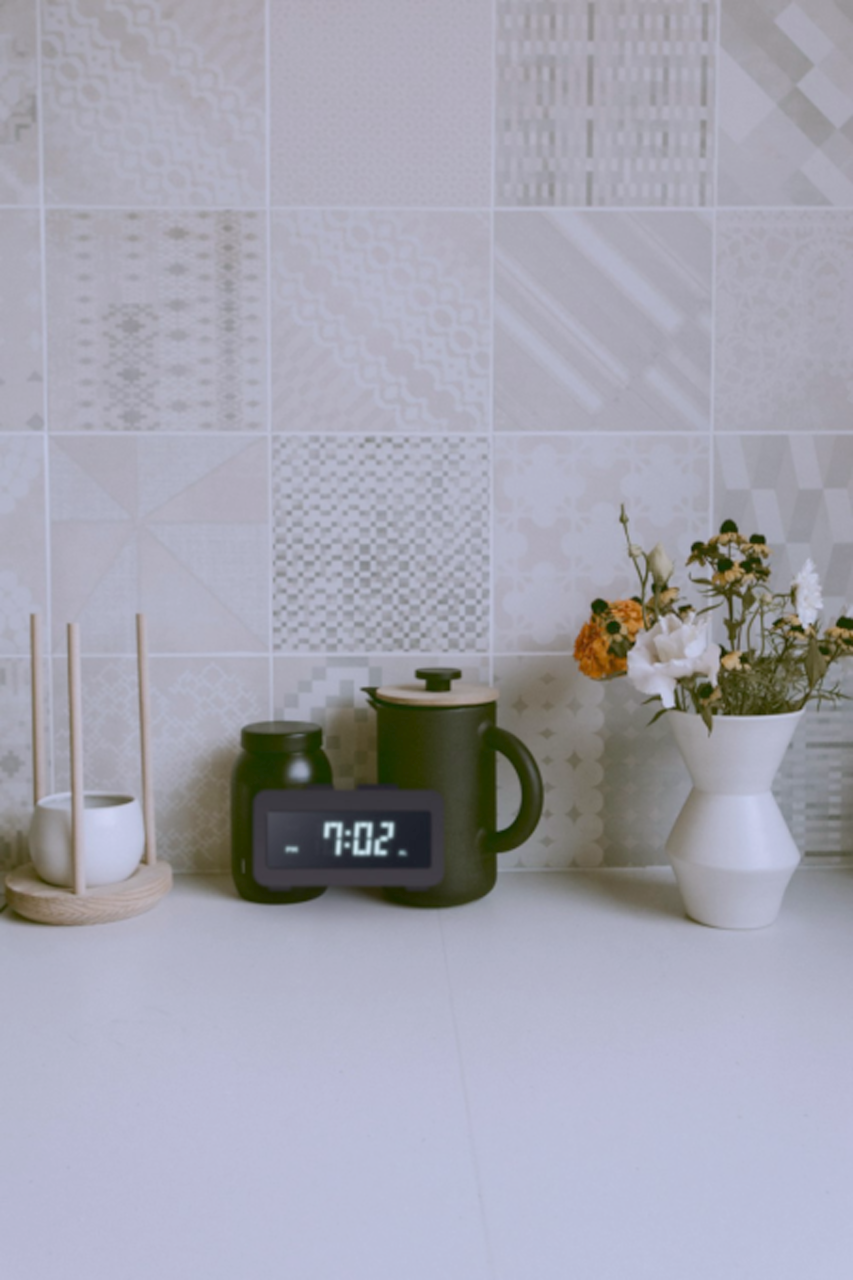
7.02
